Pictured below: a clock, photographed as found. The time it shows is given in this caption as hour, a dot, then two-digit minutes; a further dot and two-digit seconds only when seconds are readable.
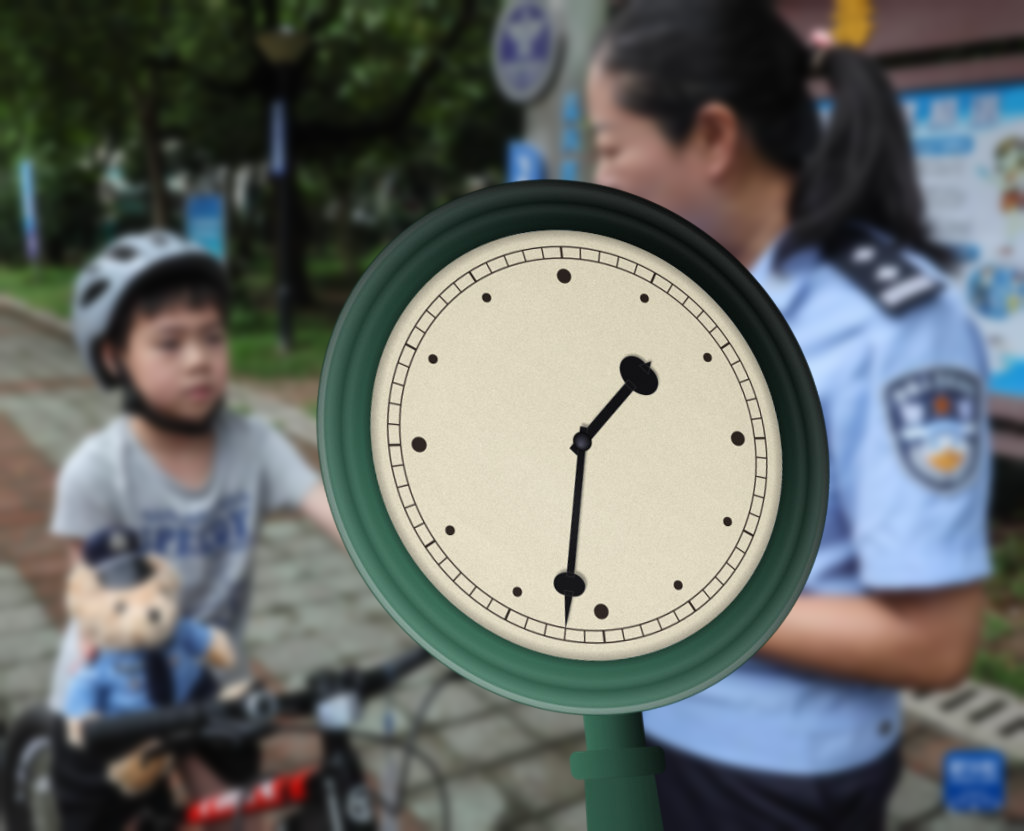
1.32
